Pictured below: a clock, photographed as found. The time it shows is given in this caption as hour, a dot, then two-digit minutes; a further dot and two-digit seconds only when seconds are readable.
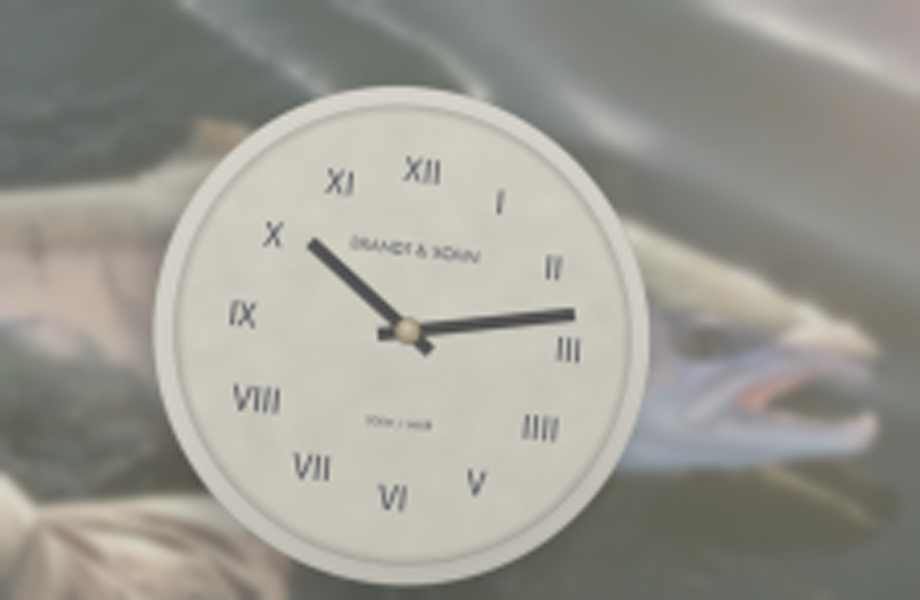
10.13
